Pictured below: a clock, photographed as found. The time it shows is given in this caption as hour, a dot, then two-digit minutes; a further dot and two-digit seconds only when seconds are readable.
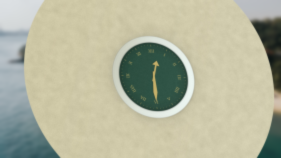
12.30
